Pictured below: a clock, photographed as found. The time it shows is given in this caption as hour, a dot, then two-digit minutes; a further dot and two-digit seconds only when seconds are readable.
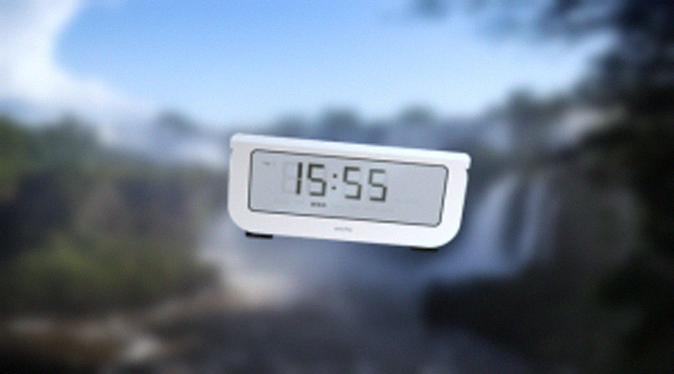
15.55
